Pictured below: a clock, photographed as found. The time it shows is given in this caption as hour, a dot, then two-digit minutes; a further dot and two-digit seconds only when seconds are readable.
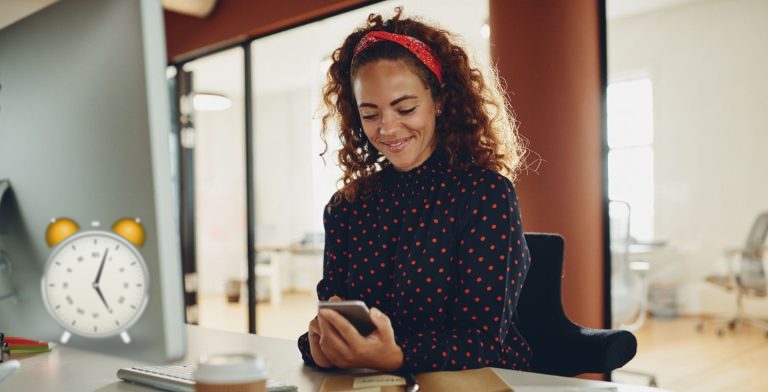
5.03
